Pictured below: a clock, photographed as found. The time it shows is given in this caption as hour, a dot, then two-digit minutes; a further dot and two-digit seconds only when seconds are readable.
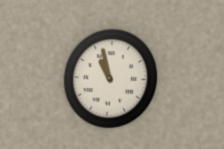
10.57
